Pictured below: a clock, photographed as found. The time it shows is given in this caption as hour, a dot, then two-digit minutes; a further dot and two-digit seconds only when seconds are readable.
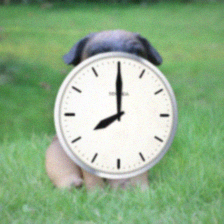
8.00
